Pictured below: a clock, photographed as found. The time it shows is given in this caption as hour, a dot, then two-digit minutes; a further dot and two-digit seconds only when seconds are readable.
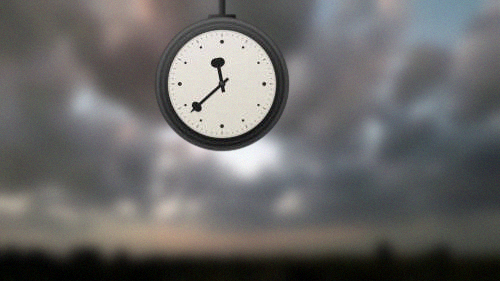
11.38
